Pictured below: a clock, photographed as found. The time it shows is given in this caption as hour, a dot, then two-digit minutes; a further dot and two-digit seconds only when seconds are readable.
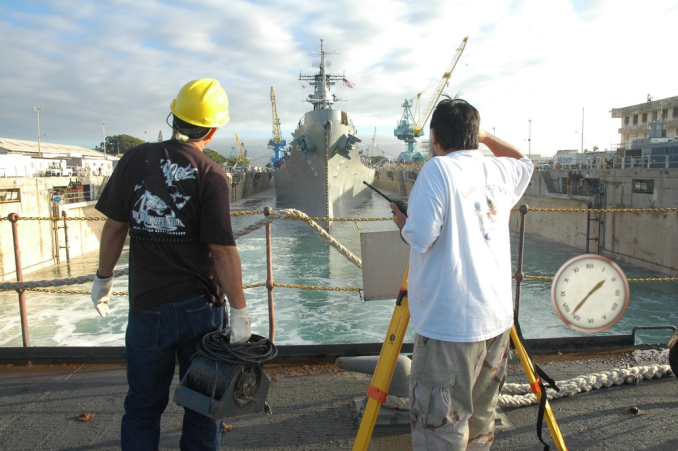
1.37
